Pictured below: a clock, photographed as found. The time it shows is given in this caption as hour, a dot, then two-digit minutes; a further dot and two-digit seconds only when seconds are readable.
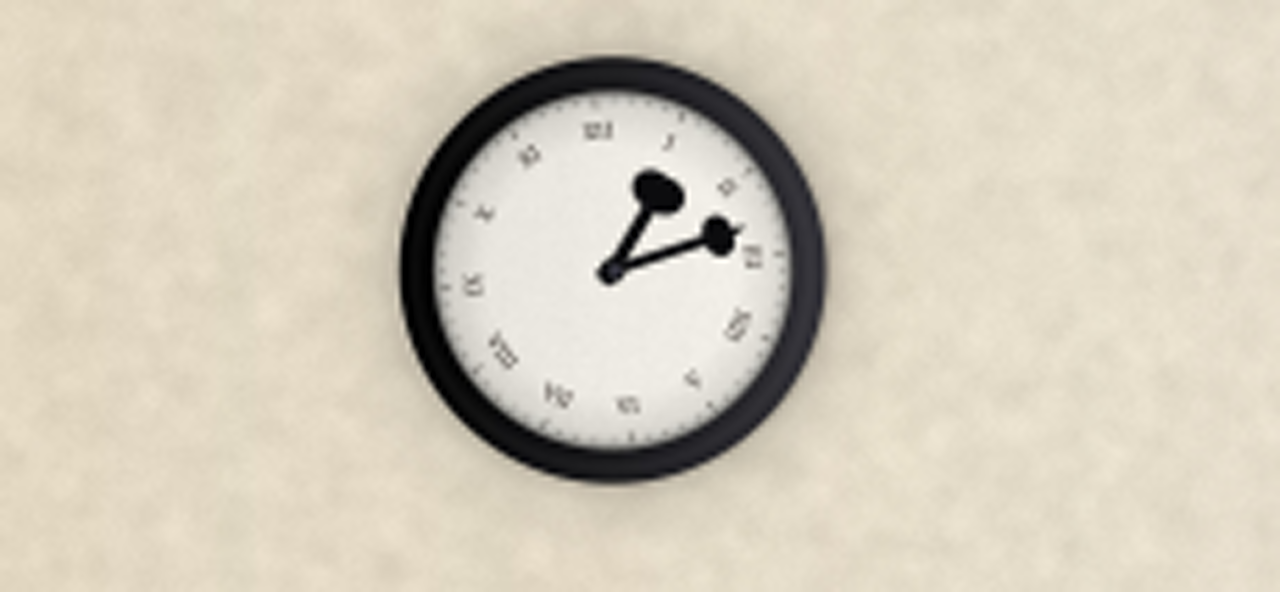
1.13
